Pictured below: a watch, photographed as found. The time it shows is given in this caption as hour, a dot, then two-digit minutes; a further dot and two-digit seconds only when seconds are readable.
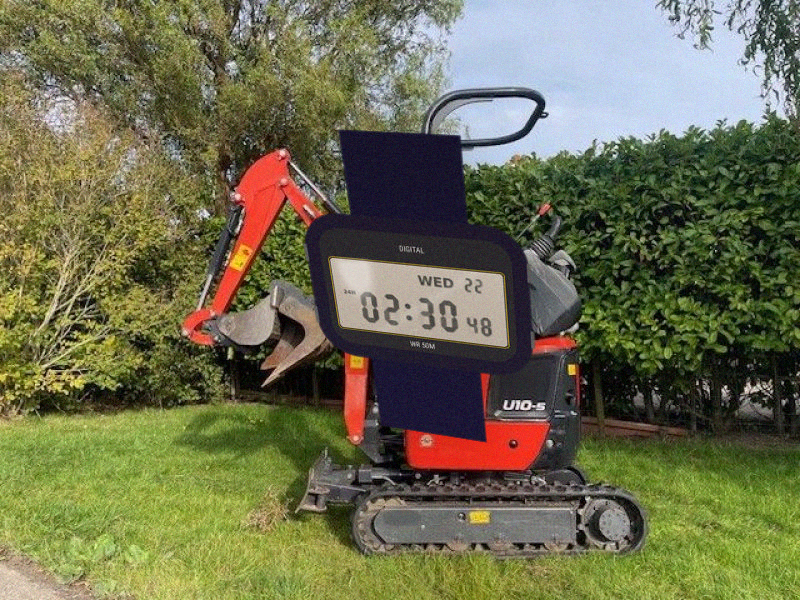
2.30.48
